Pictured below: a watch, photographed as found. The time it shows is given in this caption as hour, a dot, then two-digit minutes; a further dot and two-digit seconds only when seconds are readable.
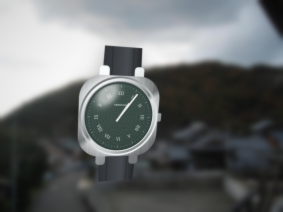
1.06
